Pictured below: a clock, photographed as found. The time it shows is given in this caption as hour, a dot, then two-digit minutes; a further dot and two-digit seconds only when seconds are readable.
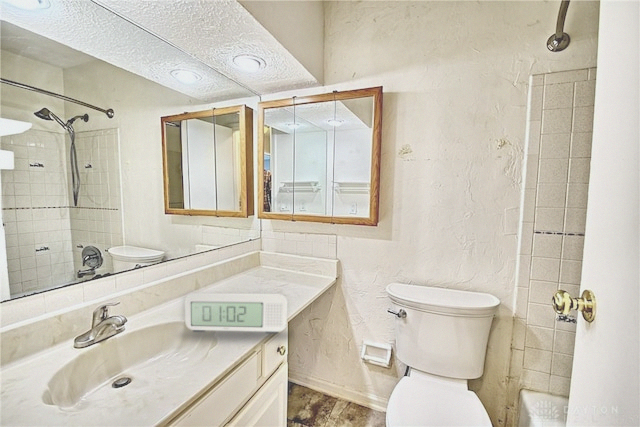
1.02
